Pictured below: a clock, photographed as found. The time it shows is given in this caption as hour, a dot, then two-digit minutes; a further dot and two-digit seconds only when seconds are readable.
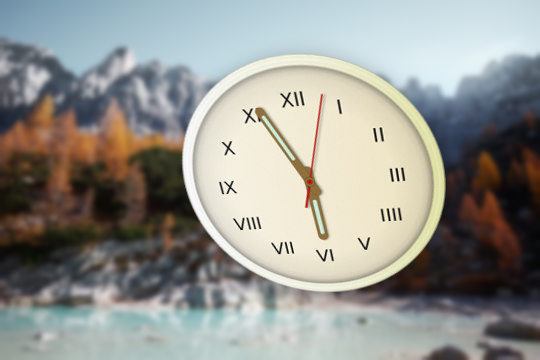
5.56.03
